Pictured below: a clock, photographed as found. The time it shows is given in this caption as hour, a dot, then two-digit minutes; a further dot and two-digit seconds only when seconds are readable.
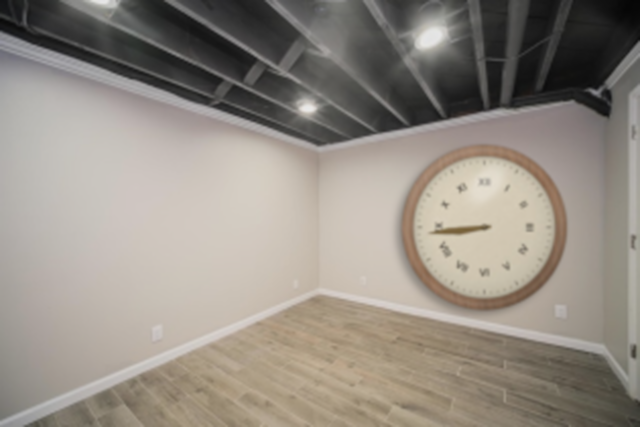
8.44
